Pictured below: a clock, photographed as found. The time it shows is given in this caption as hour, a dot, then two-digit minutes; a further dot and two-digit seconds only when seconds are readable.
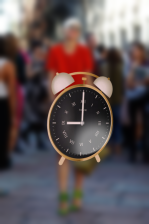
9.00
